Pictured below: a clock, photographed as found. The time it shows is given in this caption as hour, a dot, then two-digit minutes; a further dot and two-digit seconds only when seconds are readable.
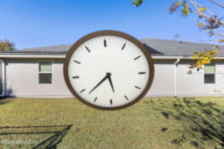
5.38
